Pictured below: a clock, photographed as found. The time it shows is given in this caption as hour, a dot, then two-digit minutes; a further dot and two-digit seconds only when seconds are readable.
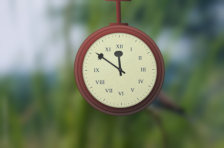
11.51
